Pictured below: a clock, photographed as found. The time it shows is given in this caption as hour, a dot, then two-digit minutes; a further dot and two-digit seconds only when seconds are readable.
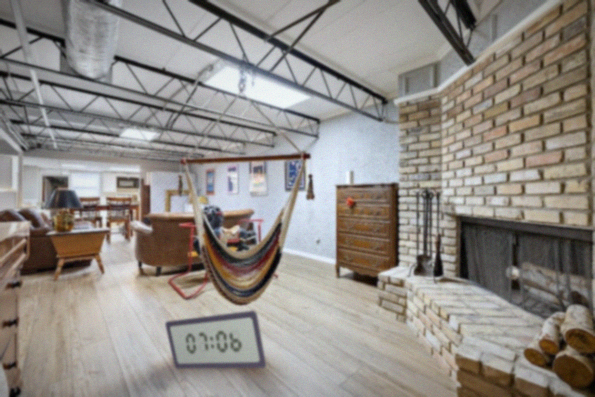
7.06
